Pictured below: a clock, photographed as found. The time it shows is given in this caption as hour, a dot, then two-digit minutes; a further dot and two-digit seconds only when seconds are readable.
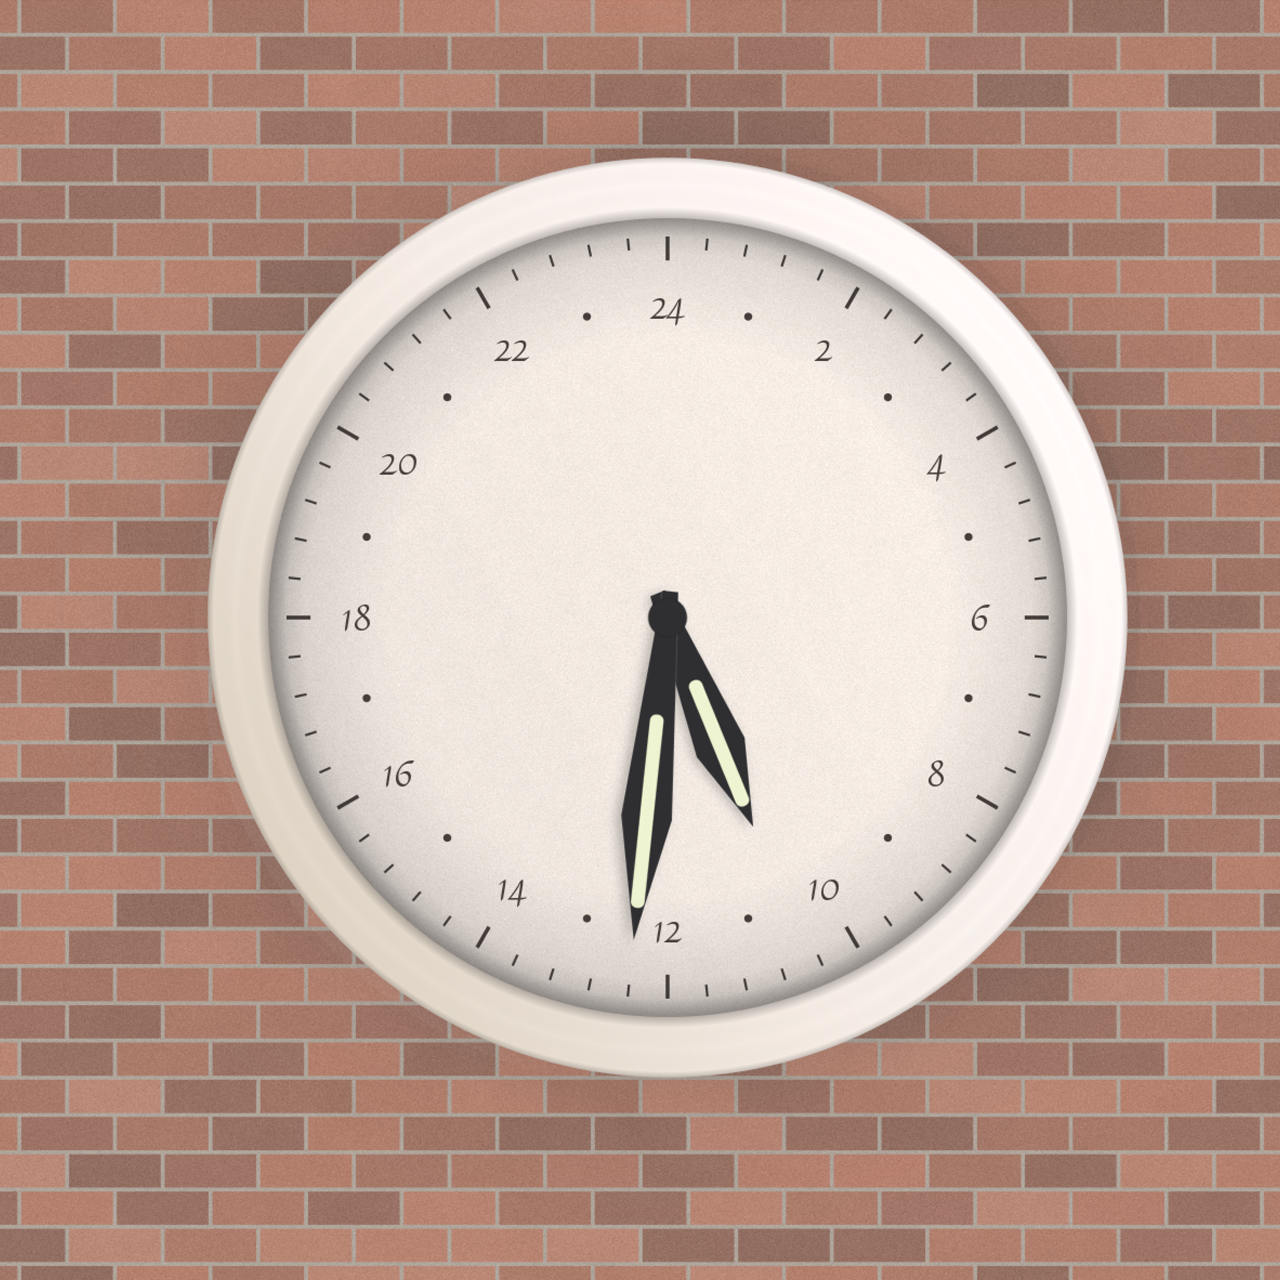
10.31
